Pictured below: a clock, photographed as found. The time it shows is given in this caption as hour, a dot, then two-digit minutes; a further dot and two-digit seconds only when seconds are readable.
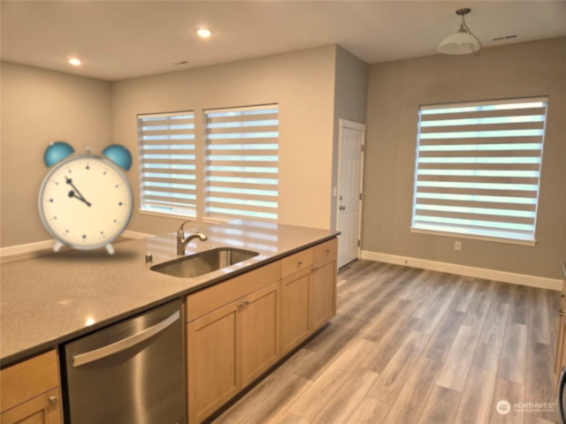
9.53
